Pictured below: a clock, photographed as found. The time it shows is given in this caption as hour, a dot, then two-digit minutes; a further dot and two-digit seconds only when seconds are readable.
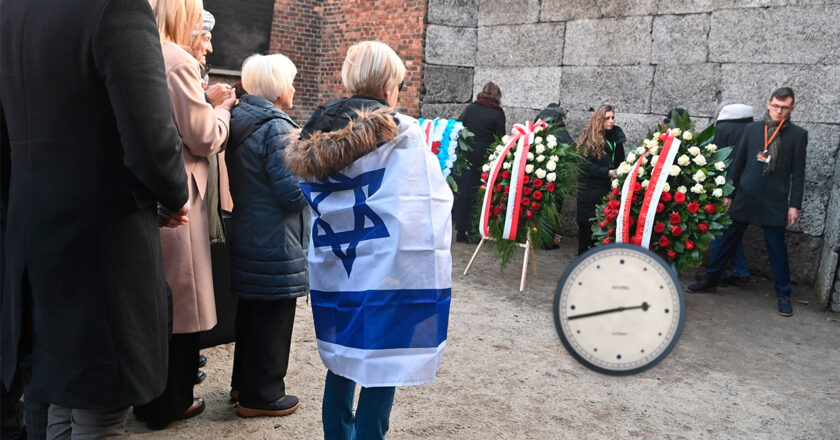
2.43
